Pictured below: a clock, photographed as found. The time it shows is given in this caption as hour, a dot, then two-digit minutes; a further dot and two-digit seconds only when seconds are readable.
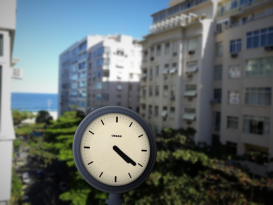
4.21
